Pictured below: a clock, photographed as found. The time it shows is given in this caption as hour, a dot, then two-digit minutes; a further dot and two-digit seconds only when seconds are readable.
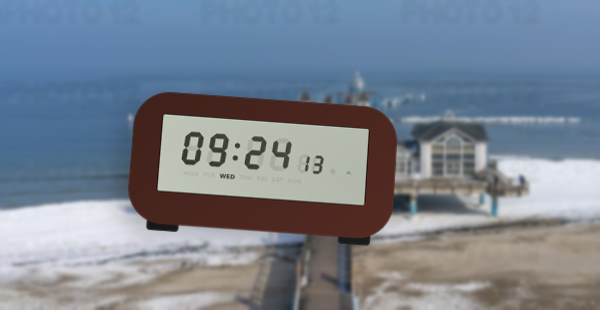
9.24.13
